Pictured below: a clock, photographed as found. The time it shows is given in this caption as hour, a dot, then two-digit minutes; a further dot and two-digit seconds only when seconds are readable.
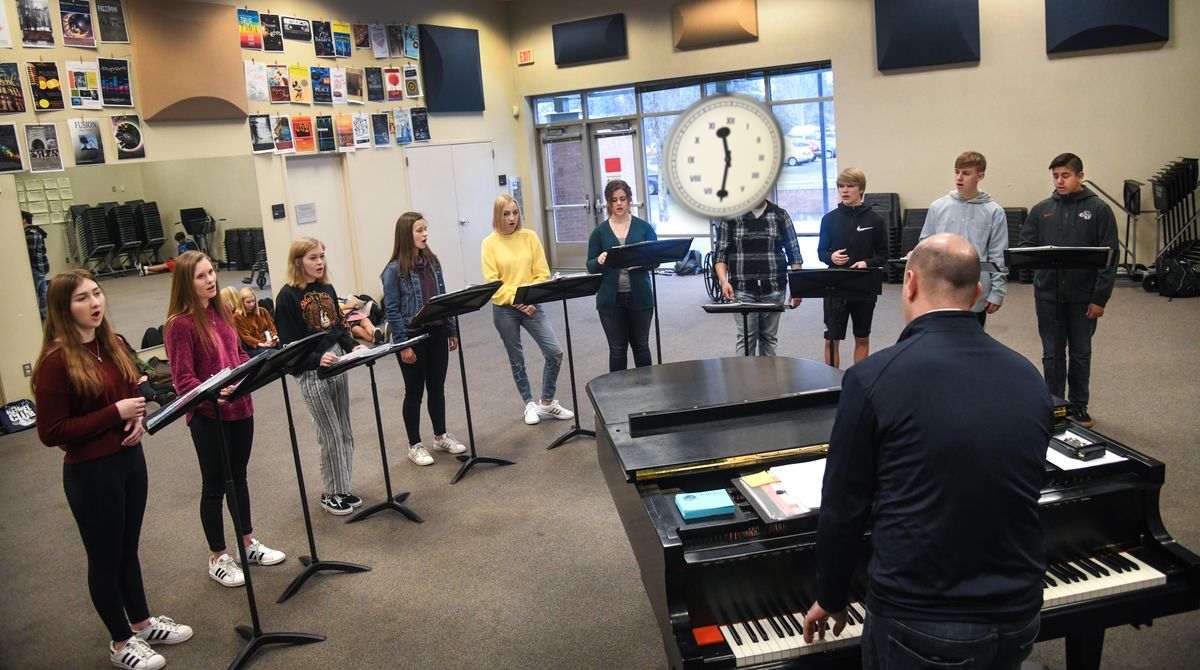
11.31
